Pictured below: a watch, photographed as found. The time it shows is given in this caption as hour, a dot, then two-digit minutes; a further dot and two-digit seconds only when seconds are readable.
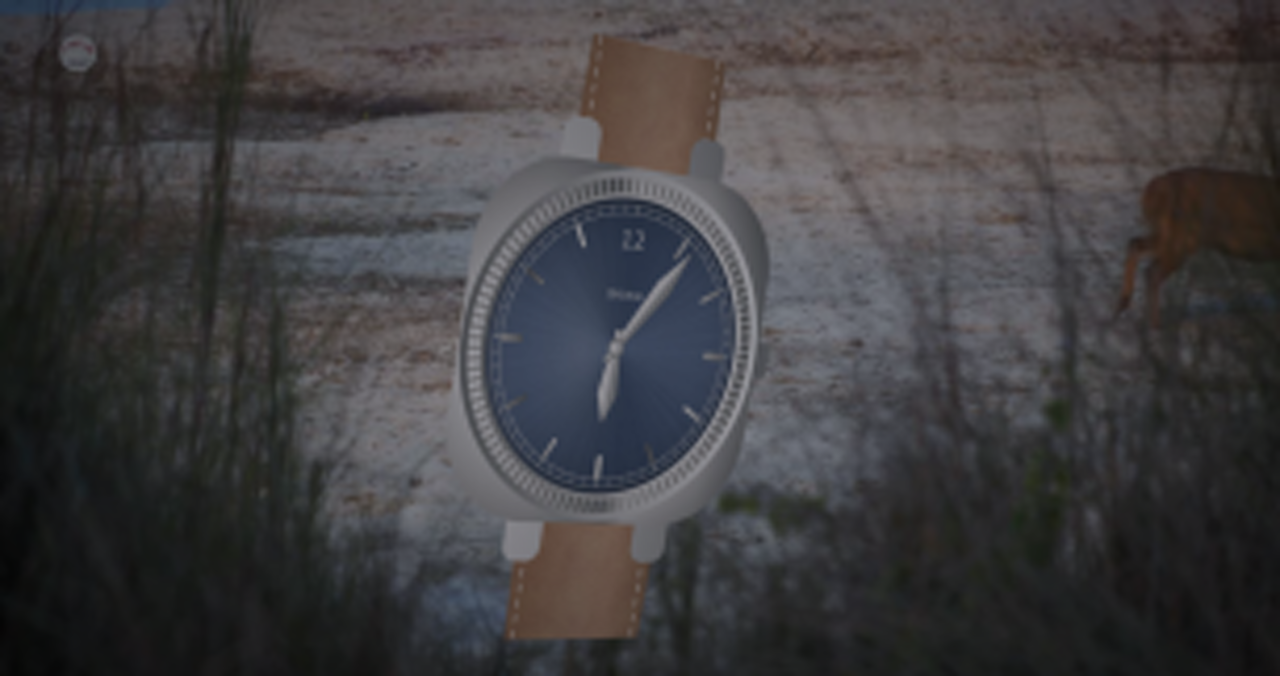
6.06
